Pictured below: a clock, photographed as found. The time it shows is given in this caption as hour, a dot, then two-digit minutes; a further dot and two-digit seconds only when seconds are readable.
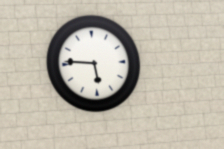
5.46
